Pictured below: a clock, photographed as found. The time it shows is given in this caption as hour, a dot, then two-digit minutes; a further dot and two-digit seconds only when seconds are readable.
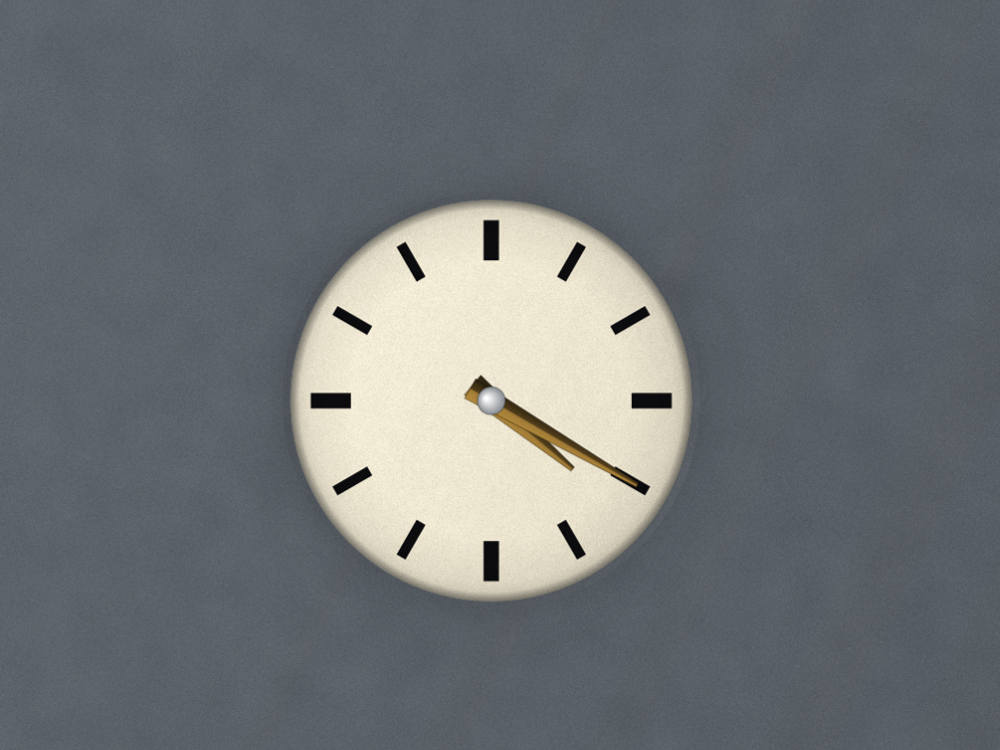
4.20
